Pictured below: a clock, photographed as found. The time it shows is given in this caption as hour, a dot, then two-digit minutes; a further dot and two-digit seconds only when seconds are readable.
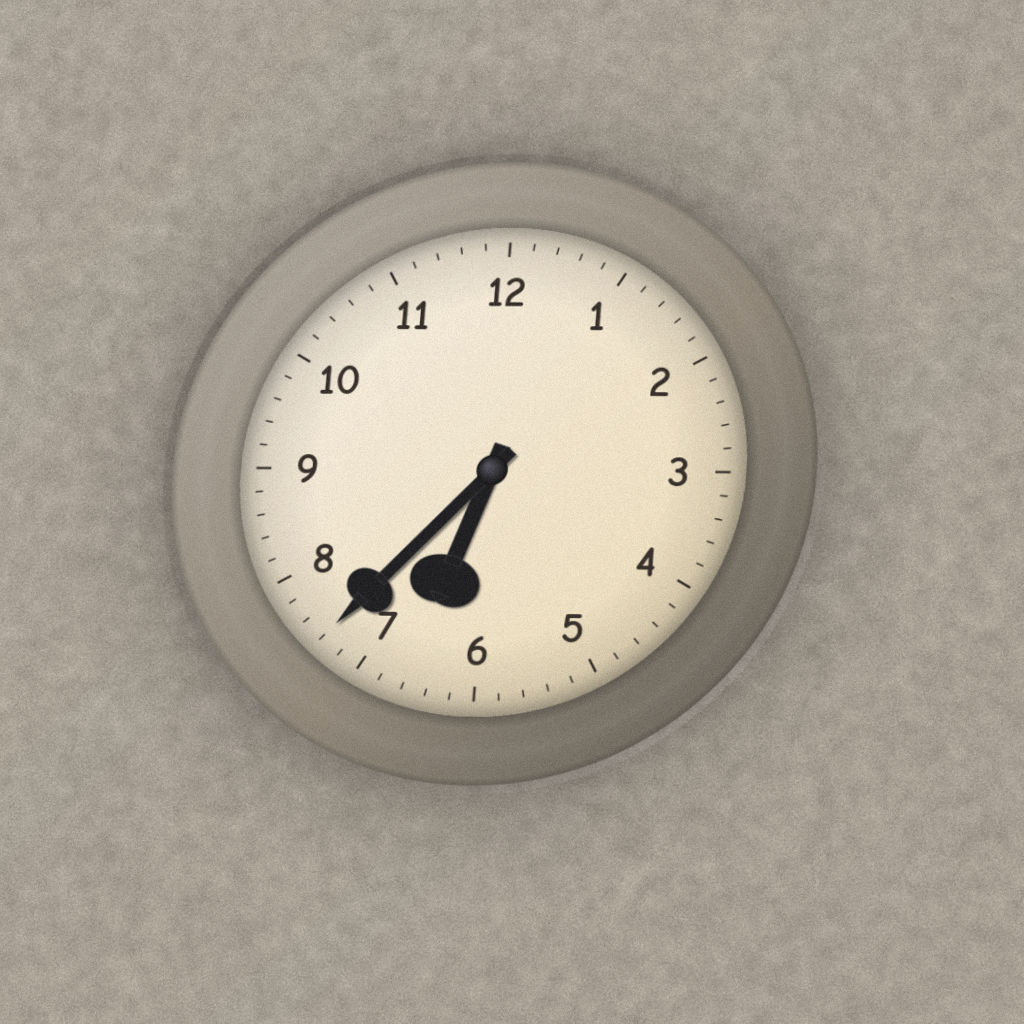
6.37
